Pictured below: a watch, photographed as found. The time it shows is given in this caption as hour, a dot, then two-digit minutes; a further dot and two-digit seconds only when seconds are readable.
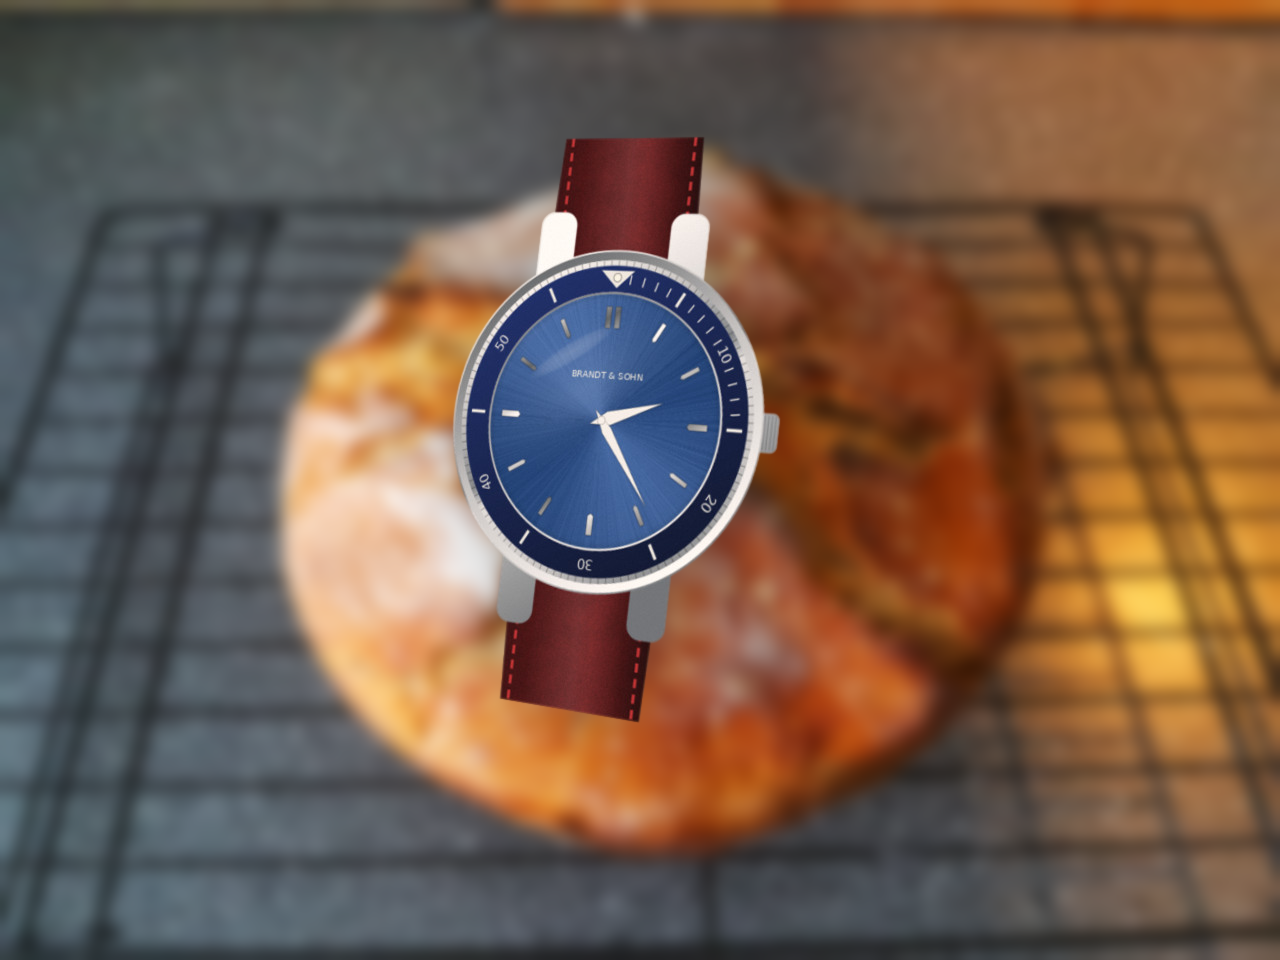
2.24
